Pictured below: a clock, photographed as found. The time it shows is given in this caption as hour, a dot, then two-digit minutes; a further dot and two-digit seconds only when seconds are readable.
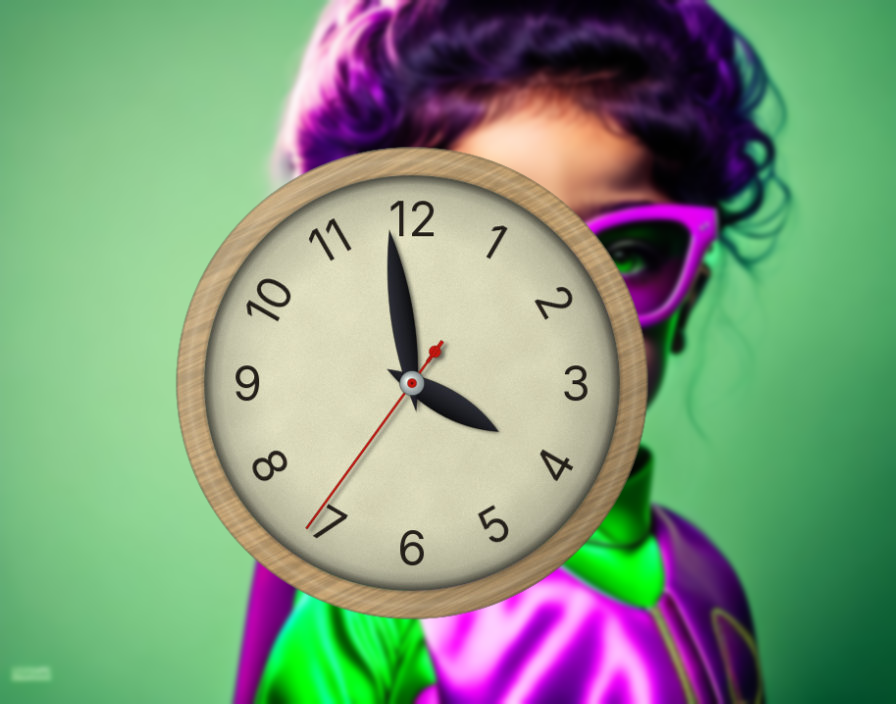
3.58.36
